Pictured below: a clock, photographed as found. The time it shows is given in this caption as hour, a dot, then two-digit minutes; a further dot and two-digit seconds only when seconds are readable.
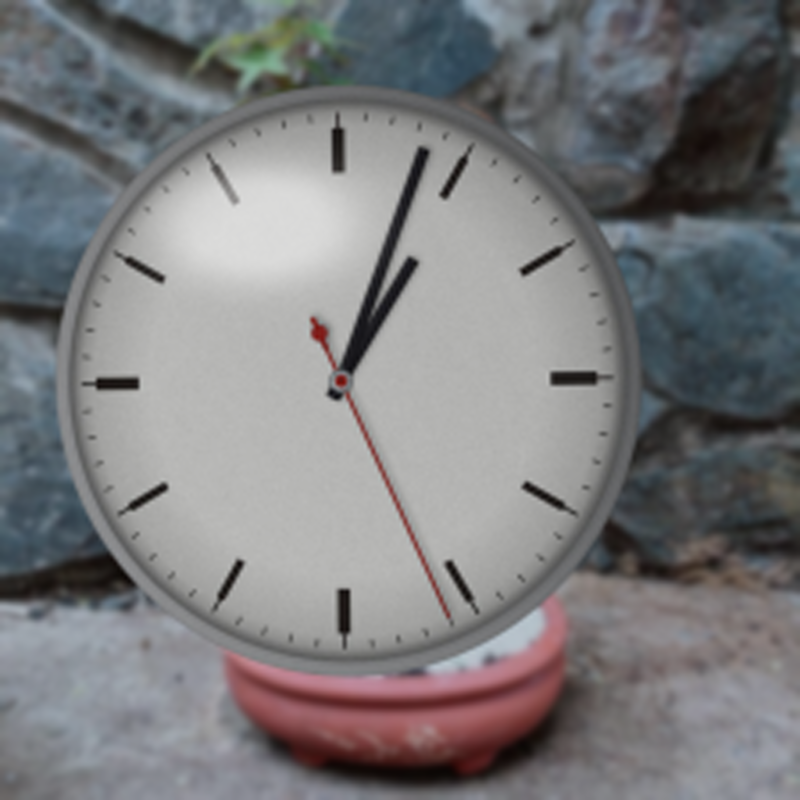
1.03.26
